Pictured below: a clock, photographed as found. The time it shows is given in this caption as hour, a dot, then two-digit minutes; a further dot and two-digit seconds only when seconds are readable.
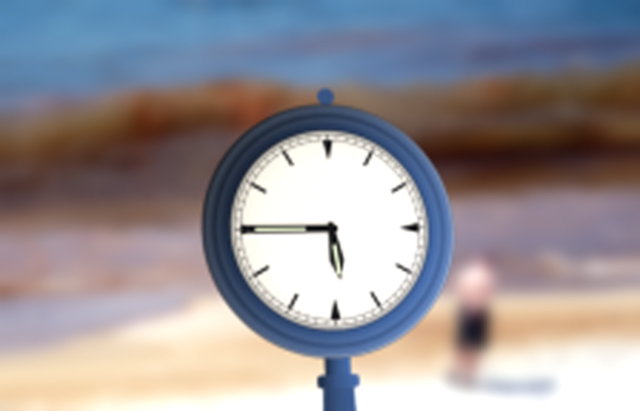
5.45
